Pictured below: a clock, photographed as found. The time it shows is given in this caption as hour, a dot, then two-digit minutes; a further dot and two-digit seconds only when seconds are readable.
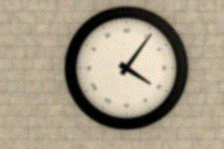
4.06
